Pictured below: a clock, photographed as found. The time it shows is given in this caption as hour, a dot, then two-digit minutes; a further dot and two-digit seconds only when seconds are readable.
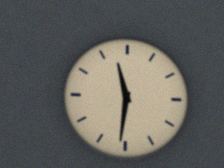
11.31
